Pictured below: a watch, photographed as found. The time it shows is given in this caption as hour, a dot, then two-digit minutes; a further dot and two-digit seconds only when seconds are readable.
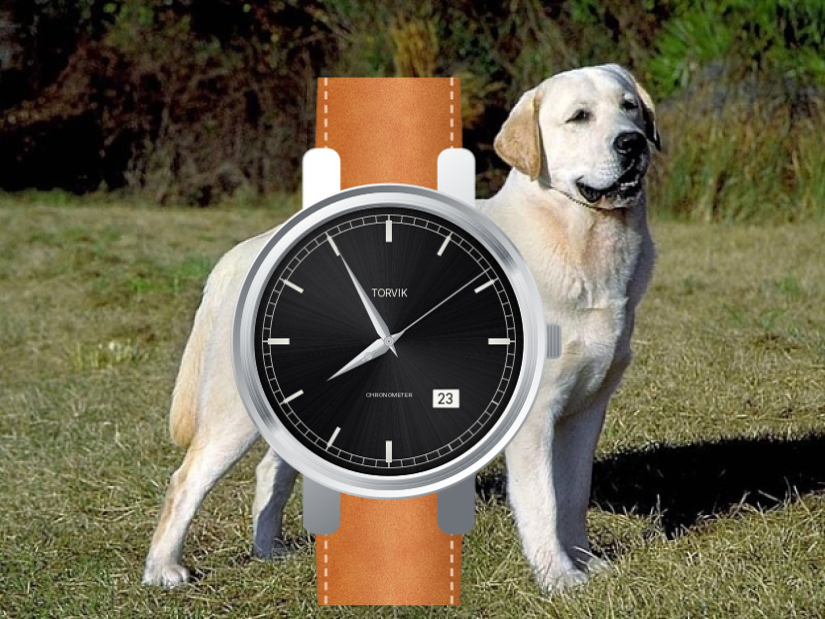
7.55.09
